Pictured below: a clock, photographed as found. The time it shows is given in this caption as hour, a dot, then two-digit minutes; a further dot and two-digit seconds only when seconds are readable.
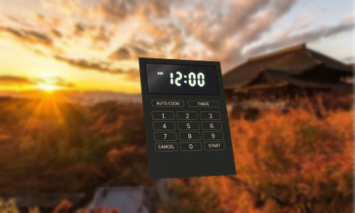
12.00
